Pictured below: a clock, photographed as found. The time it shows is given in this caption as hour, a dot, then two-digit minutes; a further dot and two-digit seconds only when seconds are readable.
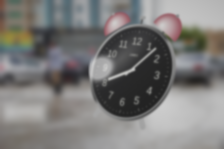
8.07
